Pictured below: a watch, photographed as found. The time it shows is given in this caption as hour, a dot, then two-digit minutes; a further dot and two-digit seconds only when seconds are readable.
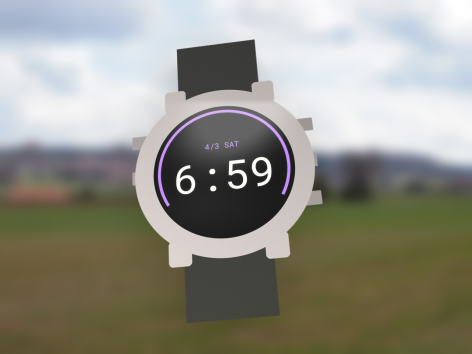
6.59
